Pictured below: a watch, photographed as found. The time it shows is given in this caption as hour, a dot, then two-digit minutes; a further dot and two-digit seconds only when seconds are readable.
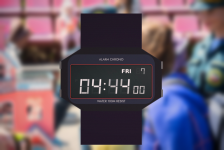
4.44.00
